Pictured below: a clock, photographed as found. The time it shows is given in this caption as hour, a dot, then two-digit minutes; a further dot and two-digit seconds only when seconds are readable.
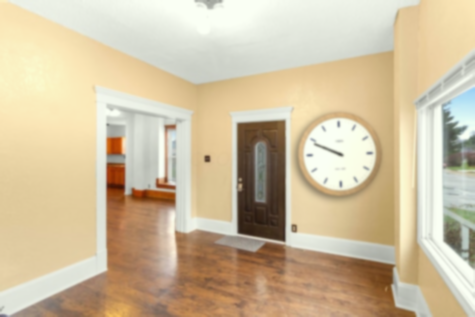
9.49
